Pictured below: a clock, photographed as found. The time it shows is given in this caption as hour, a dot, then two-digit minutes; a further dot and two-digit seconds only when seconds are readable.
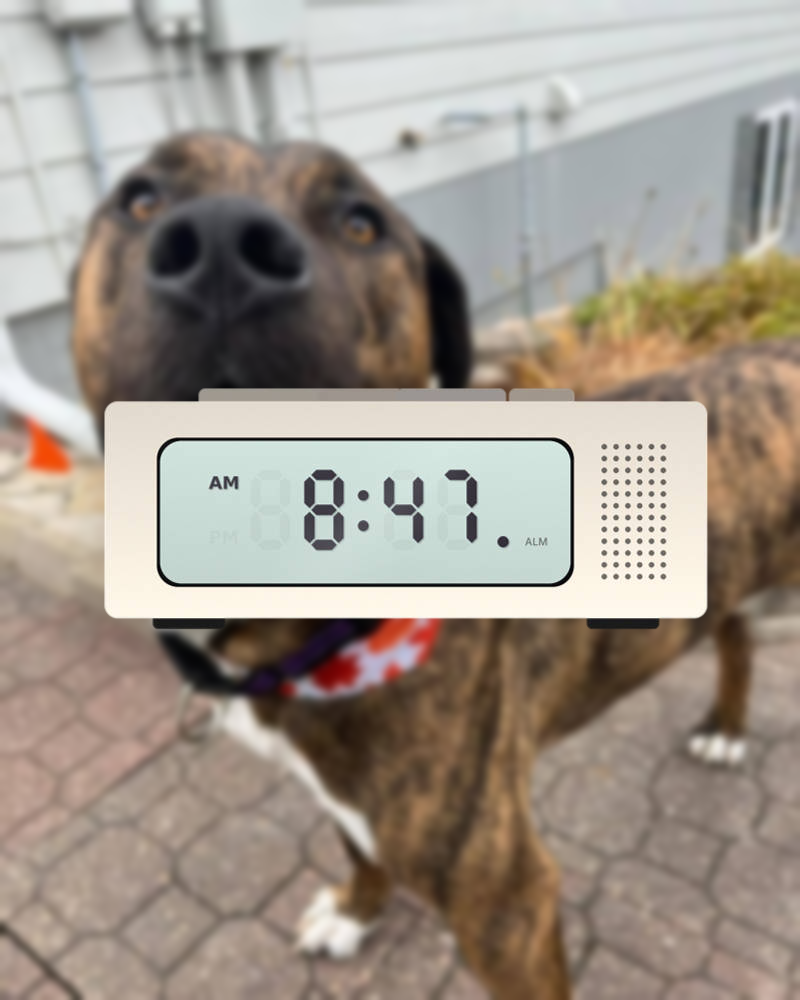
8.47
